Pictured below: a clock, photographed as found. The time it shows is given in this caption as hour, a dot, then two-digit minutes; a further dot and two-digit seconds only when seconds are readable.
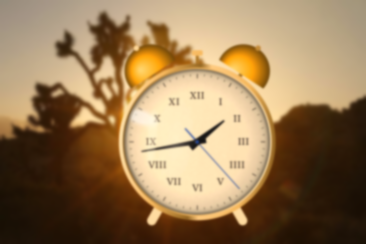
1.43.23
